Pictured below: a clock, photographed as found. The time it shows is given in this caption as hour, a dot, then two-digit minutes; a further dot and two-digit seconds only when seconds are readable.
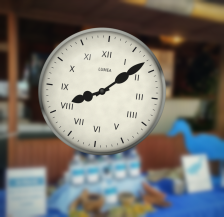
8.08
